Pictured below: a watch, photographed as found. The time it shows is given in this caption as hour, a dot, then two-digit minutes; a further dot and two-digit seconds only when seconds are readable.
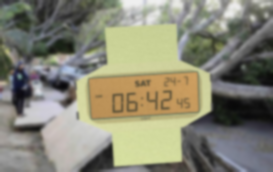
6.42
